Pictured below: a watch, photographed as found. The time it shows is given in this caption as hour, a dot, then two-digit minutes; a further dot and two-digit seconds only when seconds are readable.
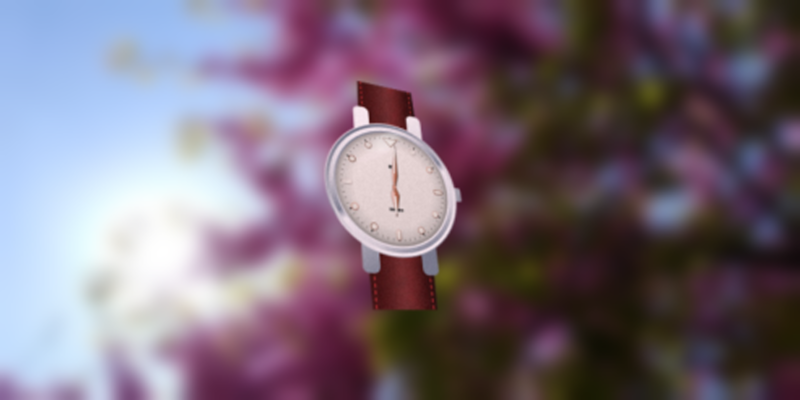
6.01
